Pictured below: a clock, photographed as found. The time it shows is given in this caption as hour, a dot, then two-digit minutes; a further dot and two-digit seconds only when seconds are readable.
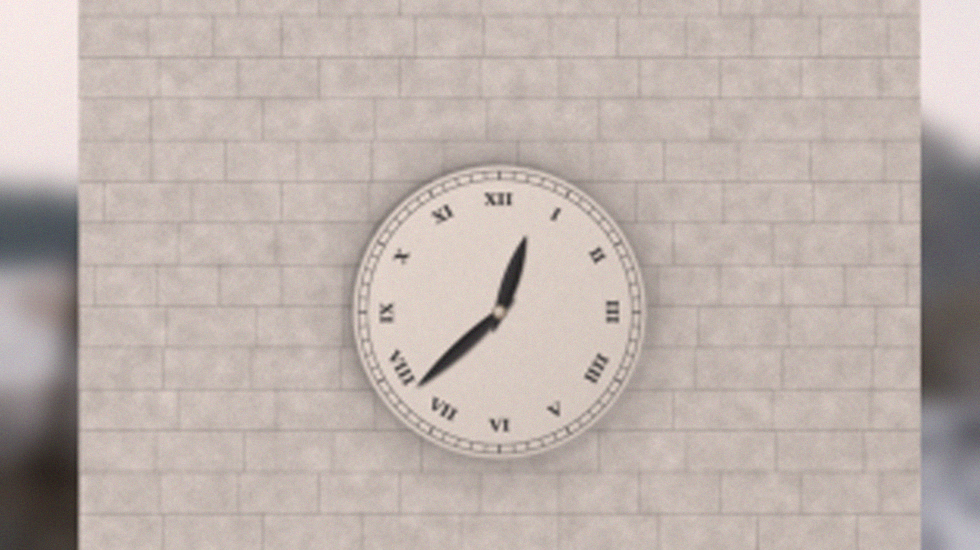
12.38
